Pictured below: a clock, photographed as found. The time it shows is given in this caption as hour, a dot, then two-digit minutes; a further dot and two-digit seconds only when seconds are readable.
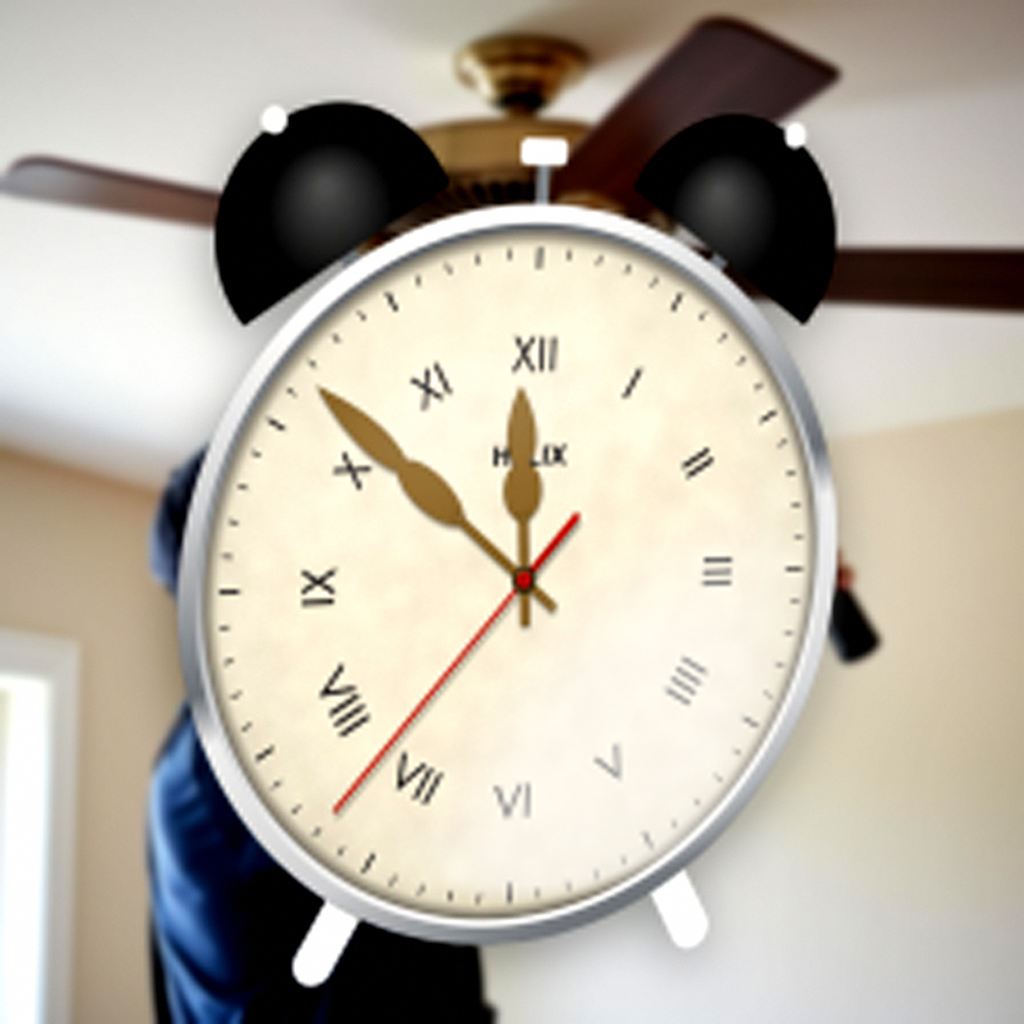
11.51.37
